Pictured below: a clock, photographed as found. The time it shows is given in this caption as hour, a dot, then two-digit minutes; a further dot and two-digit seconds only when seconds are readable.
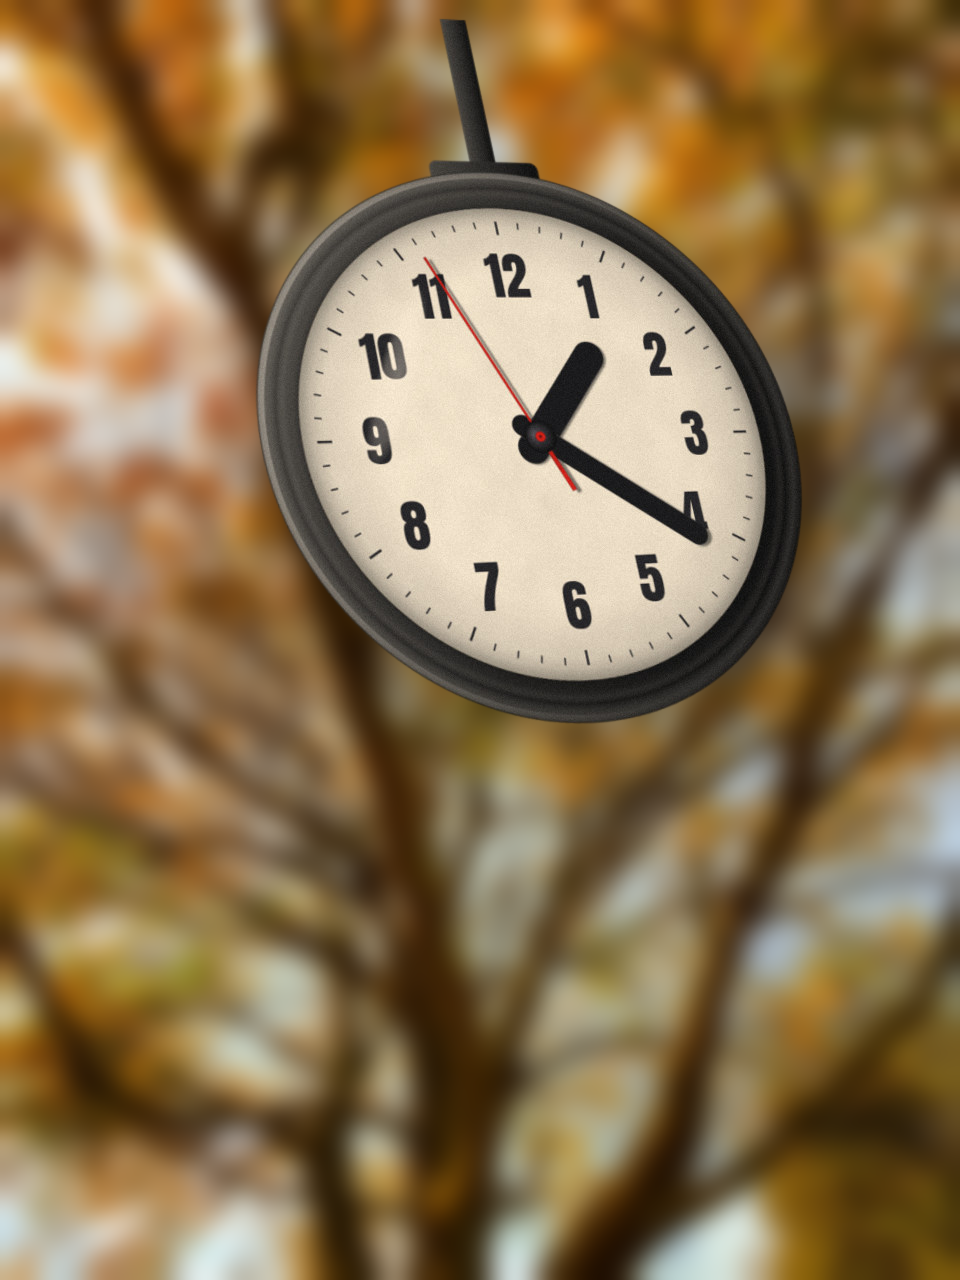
1.20.56
